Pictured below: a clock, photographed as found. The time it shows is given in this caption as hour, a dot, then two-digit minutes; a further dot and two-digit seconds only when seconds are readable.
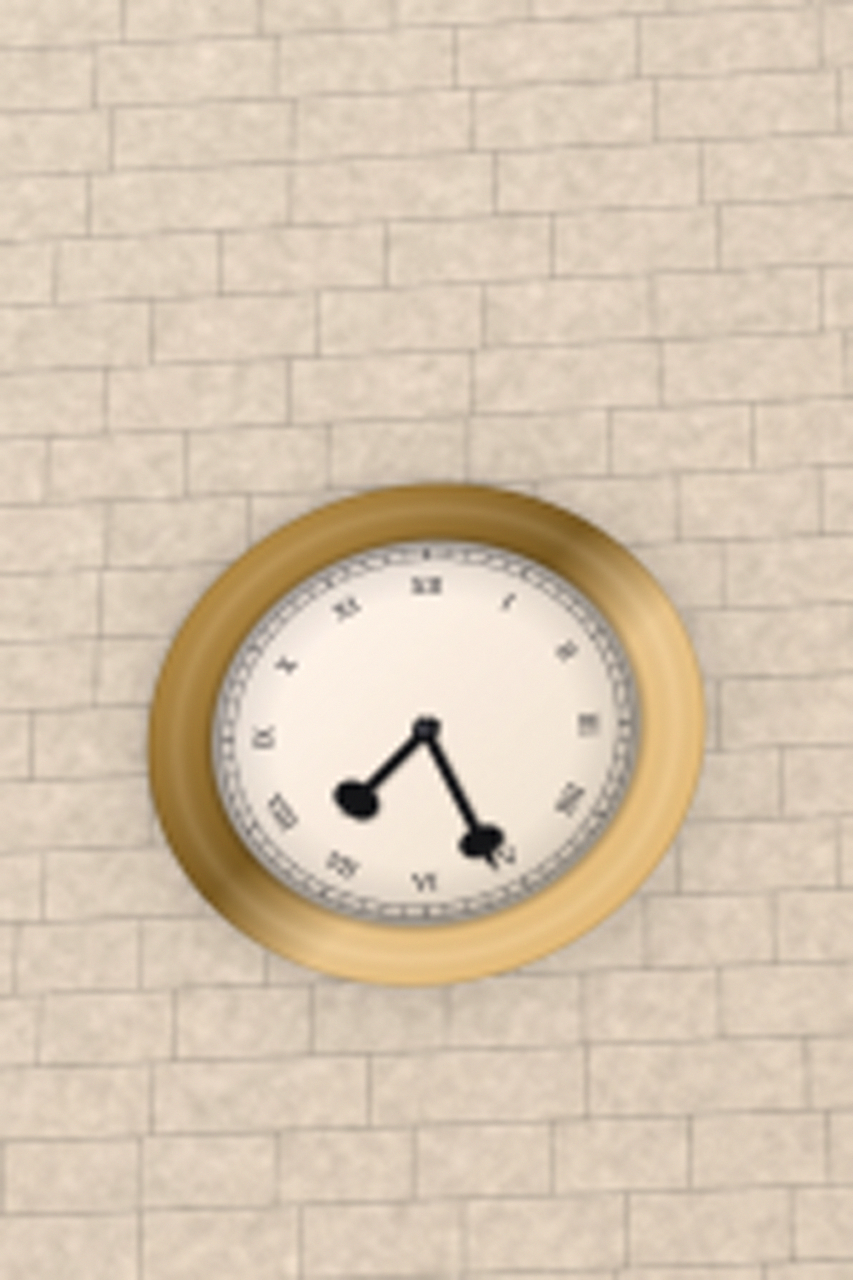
7.26
